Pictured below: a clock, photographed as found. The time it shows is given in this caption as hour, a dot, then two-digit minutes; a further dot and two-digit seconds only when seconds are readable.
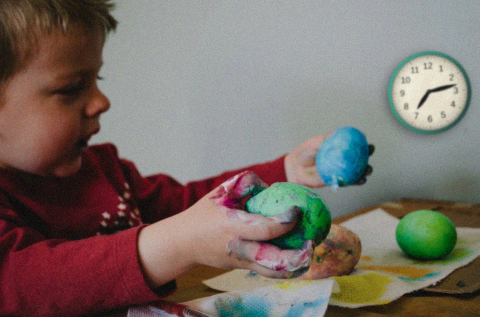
7.13
